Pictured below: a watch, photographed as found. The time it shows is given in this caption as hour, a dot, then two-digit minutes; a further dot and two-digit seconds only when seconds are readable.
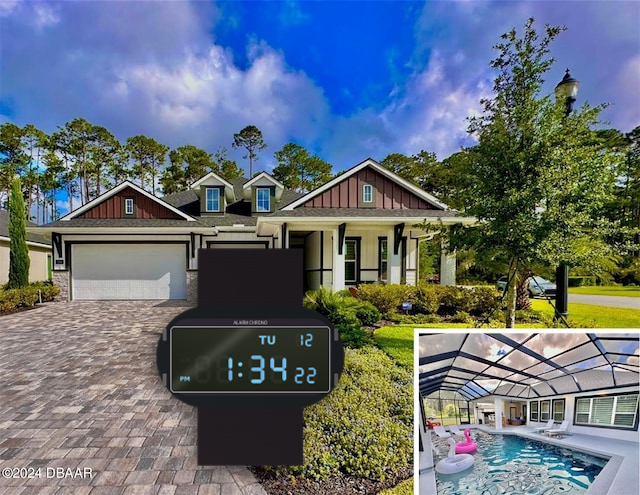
1.34.22
